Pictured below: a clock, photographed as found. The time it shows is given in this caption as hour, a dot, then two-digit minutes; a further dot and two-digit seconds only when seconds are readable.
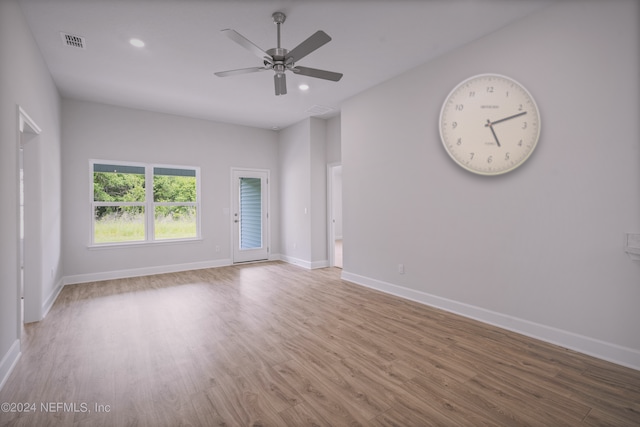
5.12
